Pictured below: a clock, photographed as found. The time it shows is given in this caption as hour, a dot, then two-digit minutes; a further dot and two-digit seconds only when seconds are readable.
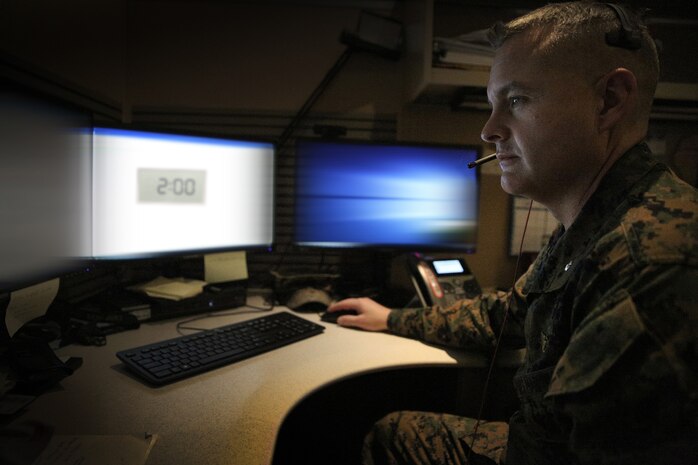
2.00
